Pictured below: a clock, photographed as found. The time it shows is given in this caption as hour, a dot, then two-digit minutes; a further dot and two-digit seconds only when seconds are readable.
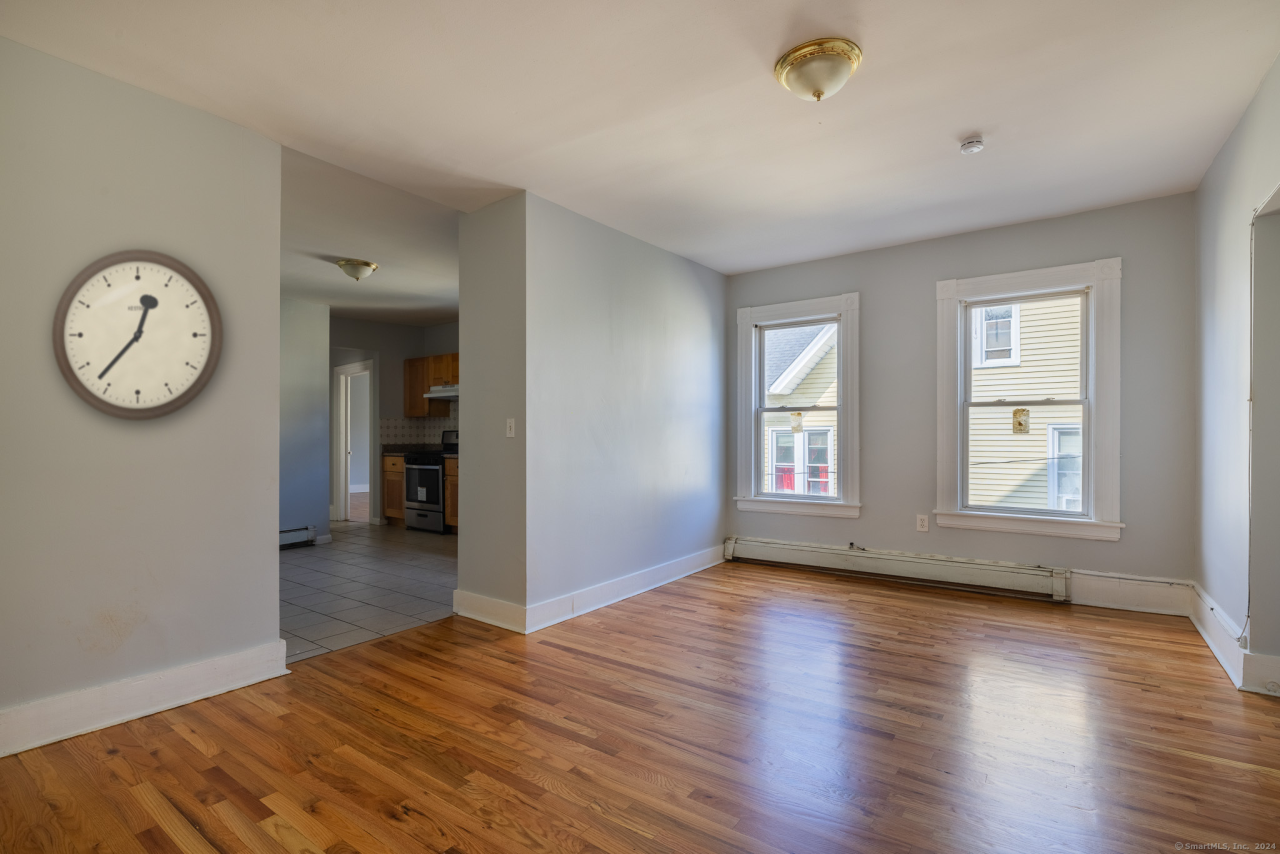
12.37
